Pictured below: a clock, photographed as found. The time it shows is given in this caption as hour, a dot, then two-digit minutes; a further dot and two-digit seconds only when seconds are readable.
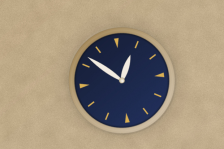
12.52
